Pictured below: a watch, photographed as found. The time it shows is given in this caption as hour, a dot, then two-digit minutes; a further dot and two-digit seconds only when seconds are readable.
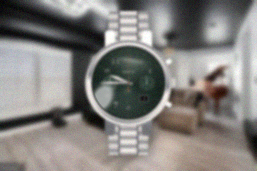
9.45
